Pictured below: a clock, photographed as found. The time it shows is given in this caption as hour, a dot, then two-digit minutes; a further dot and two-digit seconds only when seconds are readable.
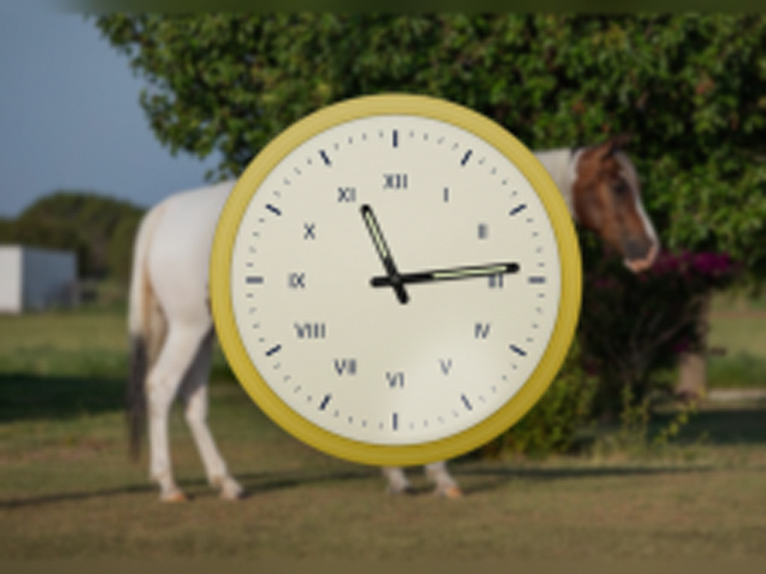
11.14
